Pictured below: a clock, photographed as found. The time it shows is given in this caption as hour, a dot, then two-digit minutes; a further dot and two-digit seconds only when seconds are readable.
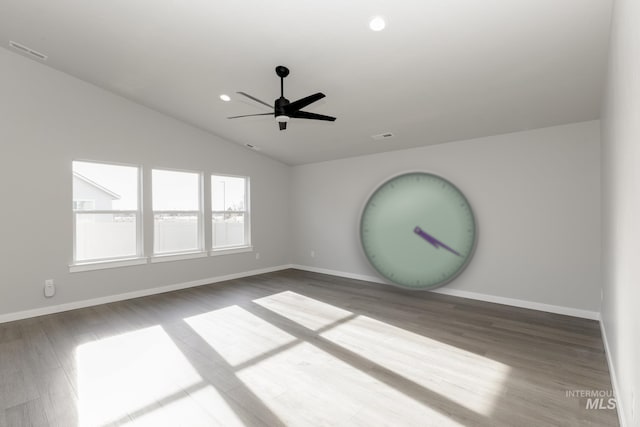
4.20
